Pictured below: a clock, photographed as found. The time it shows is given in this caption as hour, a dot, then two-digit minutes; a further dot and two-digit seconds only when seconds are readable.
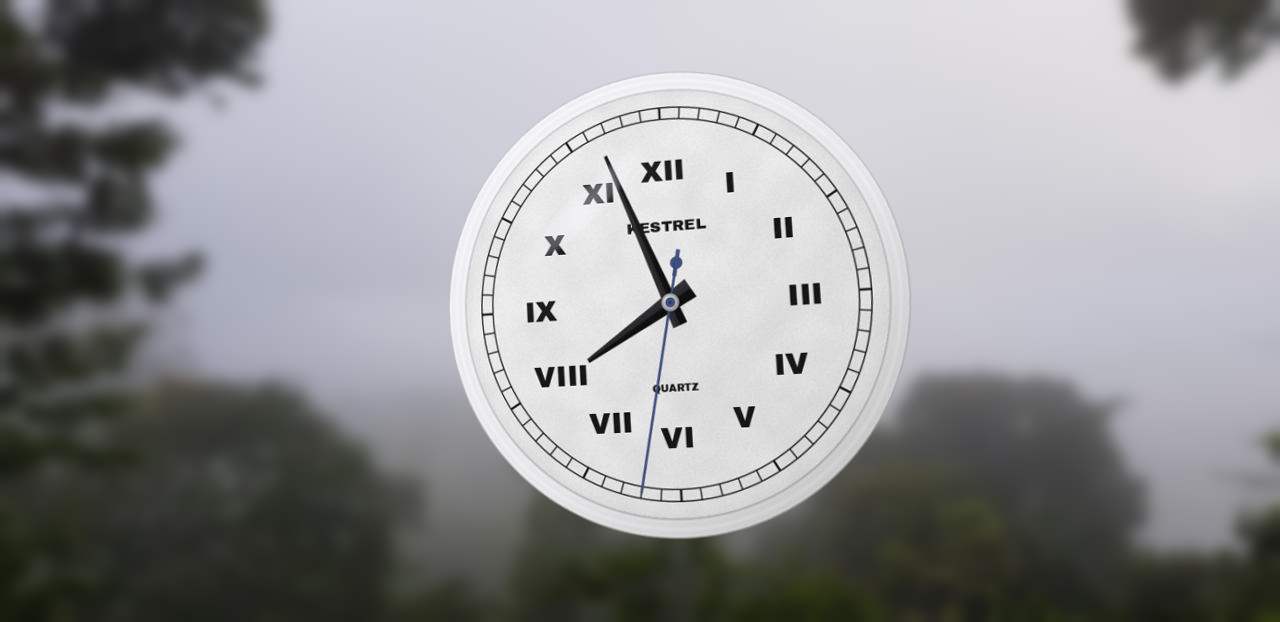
7.56.32
